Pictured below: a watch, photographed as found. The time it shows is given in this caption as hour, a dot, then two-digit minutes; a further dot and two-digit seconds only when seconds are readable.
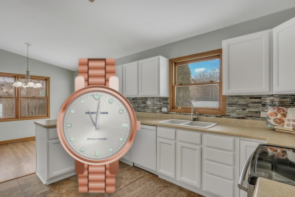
11.01
